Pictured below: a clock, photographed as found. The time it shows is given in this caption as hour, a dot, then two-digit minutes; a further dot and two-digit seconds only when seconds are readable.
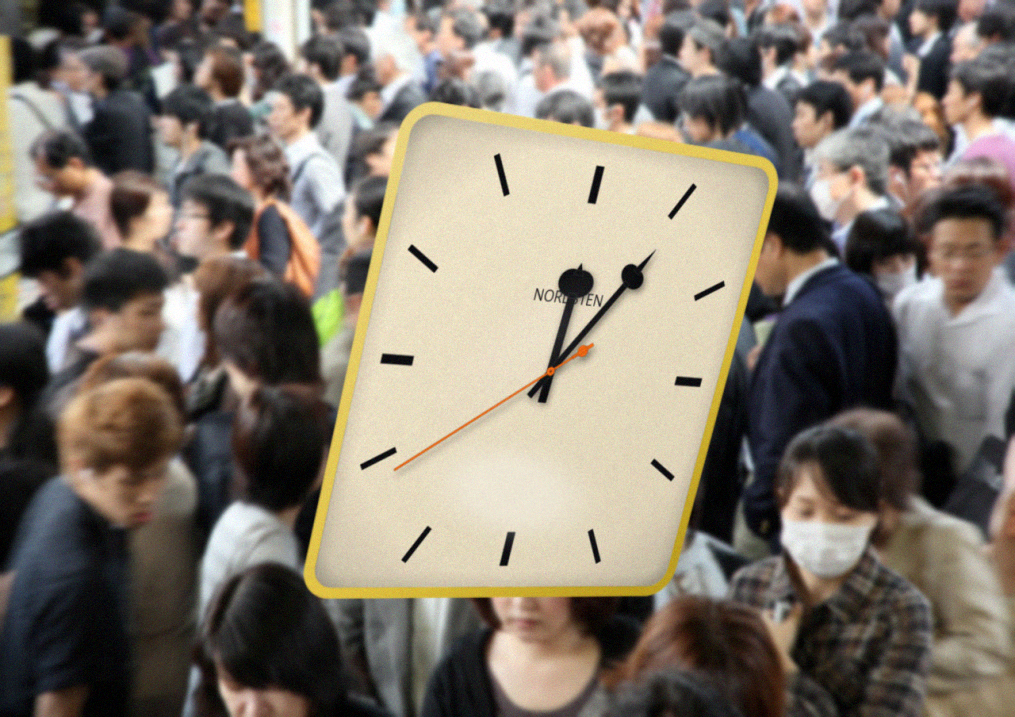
12.05.39
